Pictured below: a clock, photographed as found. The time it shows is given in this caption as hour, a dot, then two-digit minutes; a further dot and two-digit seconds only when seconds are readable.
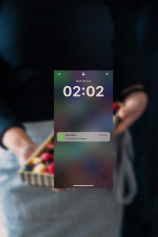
2.02
